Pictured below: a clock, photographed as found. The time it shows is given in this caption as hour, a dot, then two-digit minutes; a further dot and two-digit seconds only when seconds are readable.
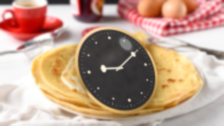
9.10
